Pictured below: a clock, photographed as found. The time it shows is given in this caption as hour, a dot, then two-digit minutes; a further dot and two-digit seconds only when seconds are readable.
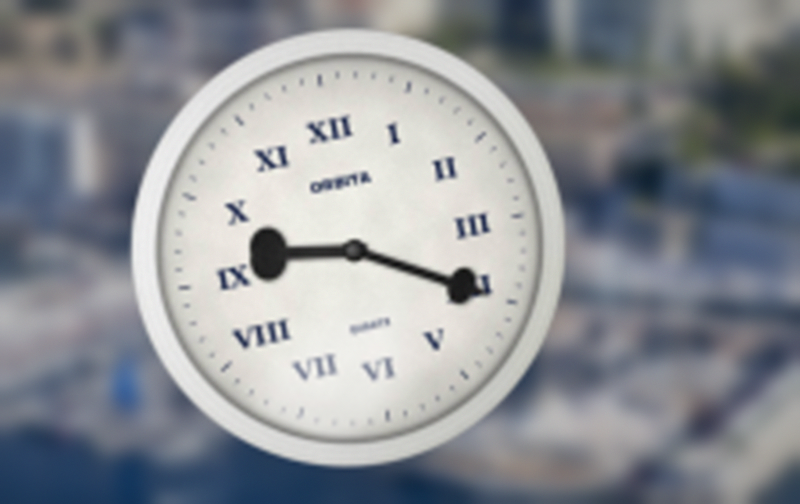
9.20
